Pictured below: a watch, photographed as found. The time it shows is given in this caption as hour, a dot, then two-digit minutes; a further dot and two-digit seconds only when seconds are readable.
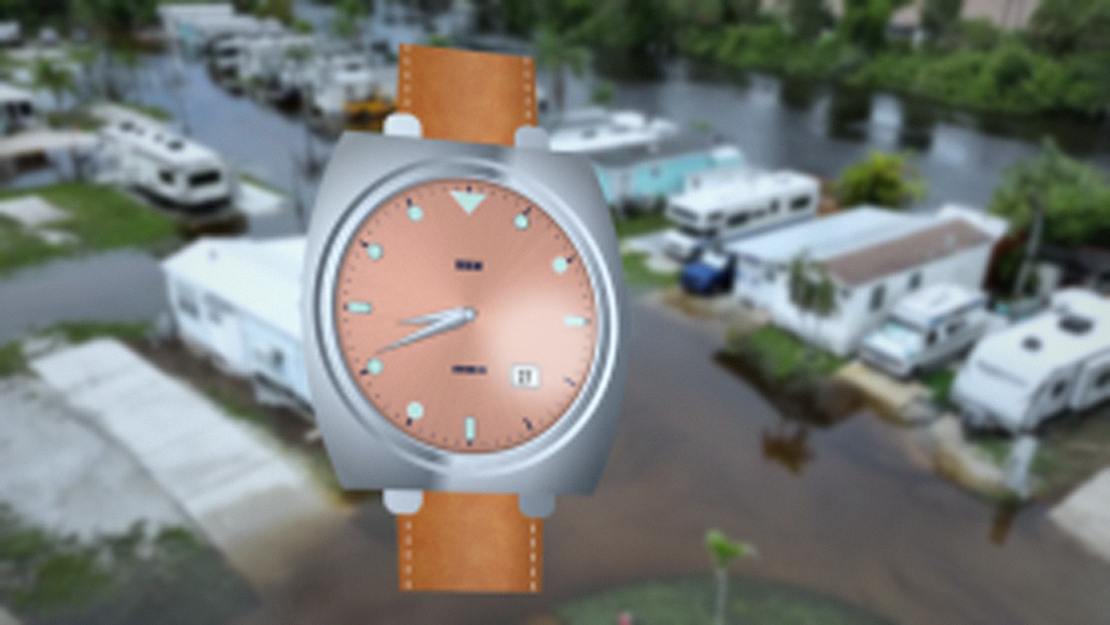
8.41
